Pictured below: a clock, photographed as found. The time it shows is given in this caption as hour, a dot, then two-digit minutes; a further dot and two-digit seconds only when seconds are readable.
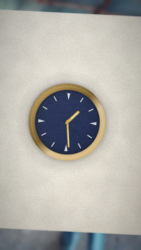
1.29
